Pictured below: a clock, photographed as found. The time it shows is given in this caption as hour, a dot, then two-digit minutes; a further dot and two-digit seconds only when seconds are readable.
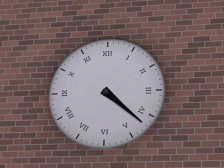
4.22
